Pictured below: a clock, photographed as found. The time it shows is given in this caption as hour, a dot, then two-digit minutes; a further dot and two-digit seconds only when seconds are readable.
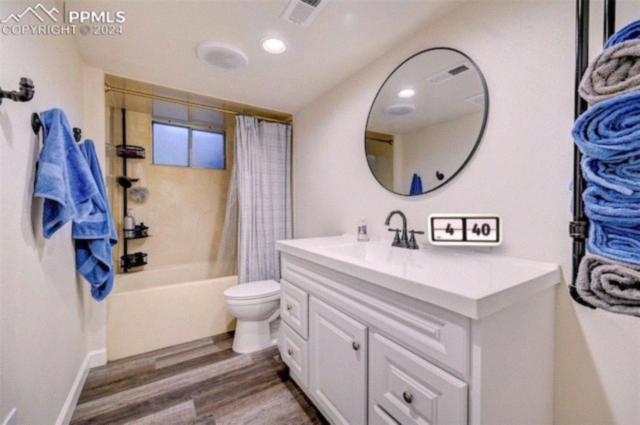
4.40
